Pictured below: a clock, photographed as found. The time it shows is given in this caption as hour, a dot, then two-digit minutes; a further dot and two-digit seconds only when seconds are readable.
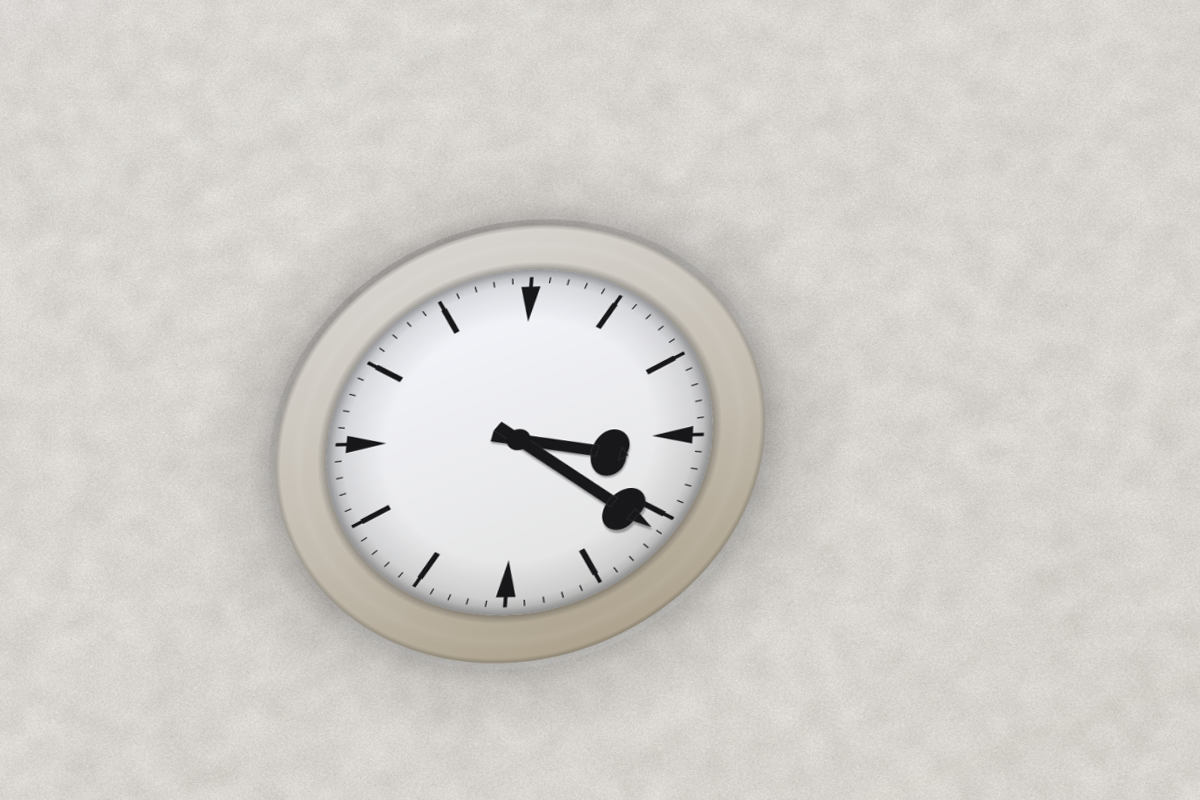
3.21
